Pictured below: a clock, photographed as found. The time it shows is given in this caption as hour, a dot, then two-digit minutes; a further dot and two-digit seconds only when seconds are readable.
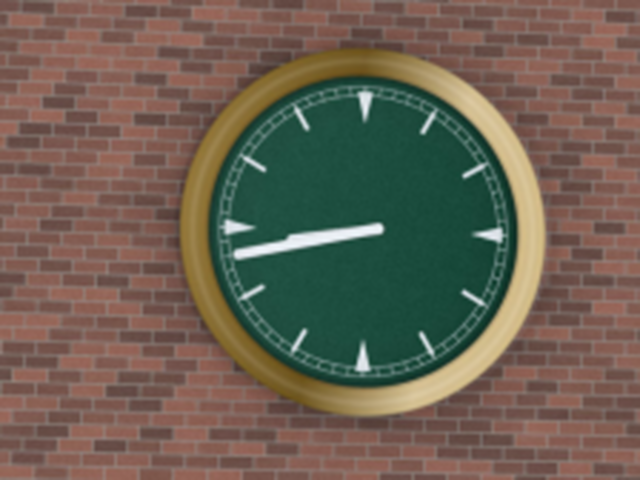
8.43
